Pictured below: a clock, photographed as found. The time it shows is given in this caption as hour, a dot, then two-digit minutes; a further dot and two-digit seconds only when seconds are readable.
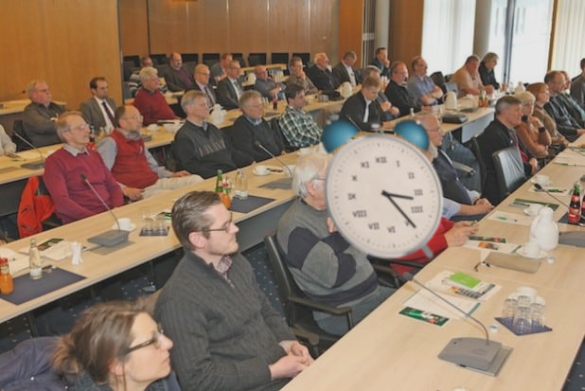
3.24
